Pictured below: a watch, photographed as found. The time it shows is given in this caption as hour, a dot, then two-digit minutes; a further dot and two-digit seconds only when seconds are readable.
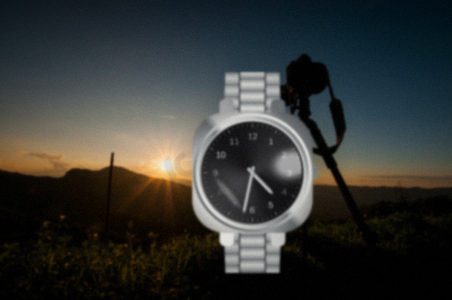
4.32
